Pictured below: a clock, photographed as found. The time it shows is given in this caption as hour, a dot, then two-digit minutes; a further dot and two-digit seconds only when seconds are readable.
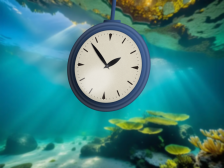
1.53
